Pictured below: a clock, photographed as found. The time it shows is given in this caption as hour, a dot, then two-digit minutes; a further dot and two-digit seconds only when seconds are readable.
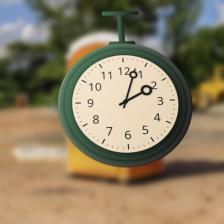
2.03
